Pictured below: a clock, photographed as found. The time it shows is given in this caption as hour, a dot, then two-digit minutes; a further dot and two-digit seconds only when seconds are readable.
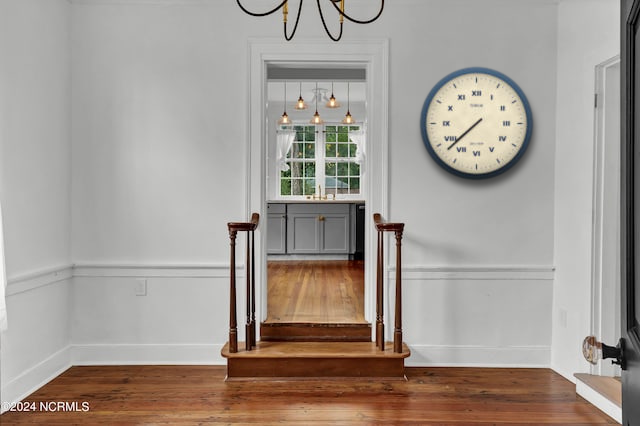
7.38
